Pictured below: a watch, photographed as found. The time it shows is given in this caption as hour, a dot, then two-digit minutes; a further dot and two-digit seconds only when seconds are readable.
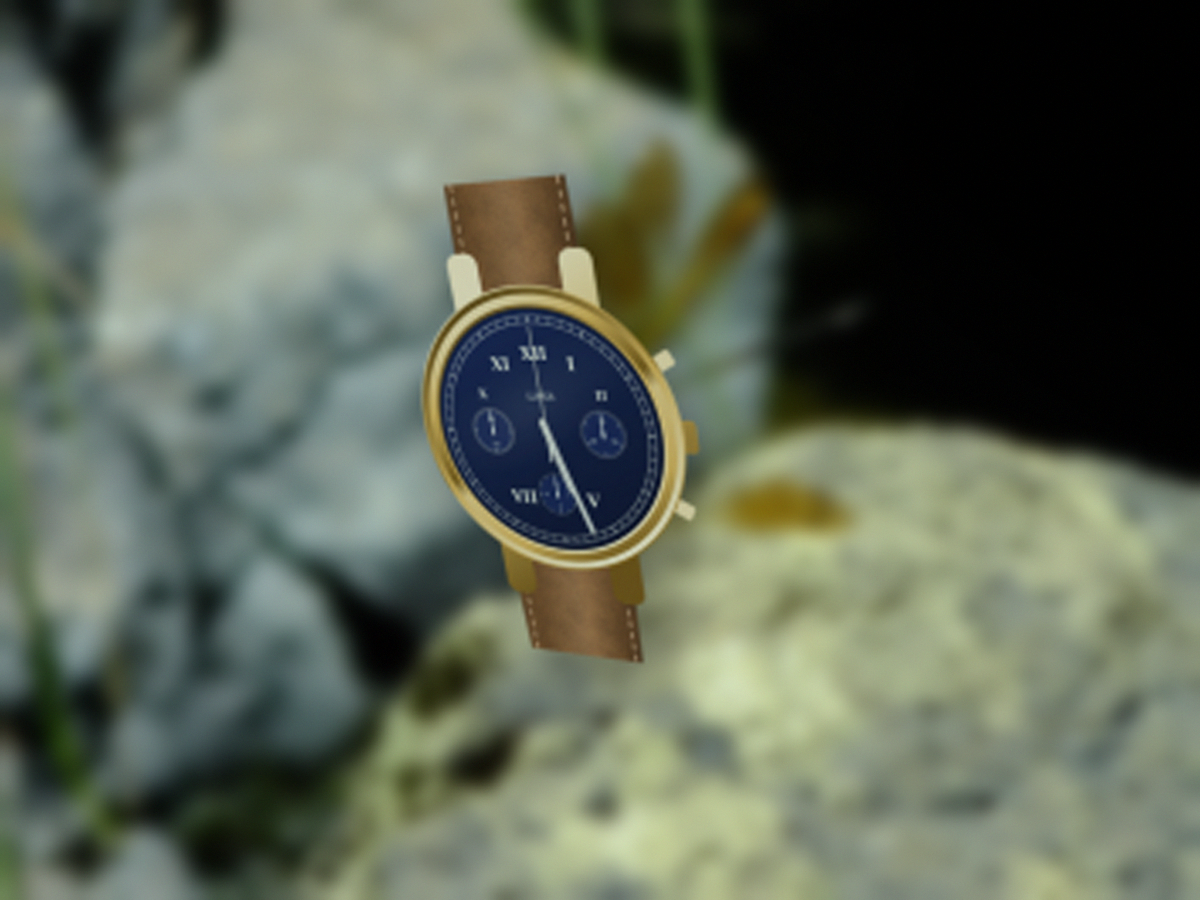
5.27
